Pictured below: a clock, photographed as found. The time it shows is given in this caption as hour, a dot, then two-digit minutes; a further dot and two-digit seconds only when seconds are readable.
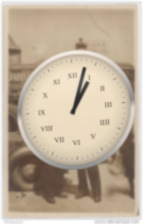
1.03
